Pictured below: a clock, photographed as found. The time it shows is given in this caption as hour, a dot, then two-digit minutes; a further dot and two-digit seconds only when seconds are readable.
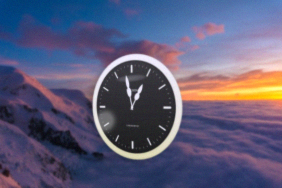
12.58
